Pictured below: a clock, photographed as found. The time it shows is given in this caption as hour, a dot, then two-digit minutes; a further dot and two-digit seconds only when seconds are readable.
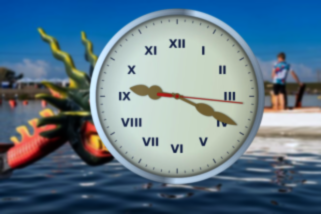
9.19.16
